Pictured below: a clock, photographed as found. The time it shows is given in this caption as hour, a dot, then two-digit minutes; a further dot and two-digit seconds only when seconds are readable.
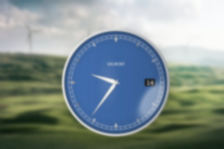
9.36
